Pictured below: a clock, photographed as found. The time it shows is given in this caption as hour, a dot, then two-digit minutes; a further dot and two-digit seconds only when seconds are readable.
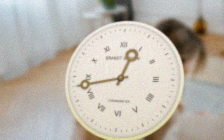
12.43
